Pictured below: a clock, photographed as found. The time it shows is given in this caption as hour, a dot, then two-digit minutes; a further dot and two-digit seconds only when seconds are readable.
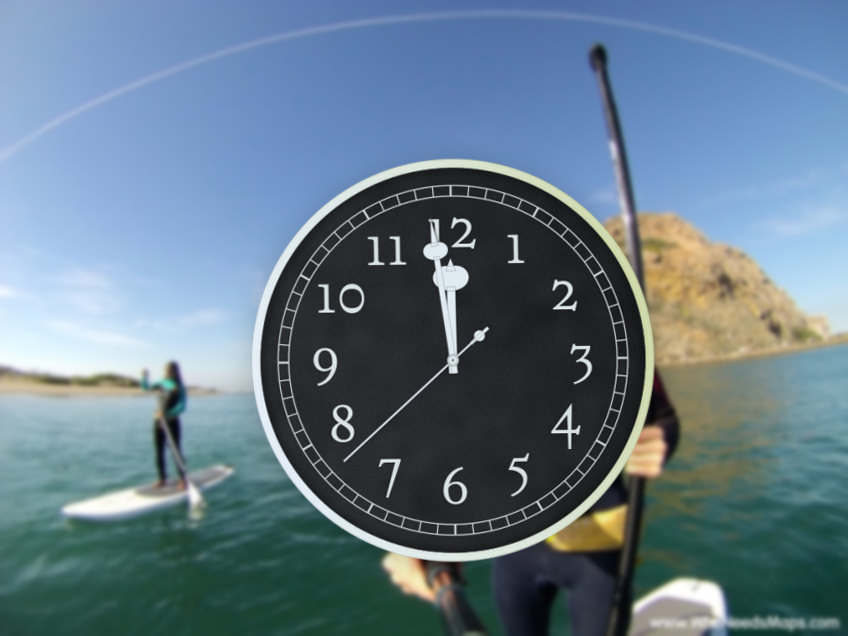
11.58.38
